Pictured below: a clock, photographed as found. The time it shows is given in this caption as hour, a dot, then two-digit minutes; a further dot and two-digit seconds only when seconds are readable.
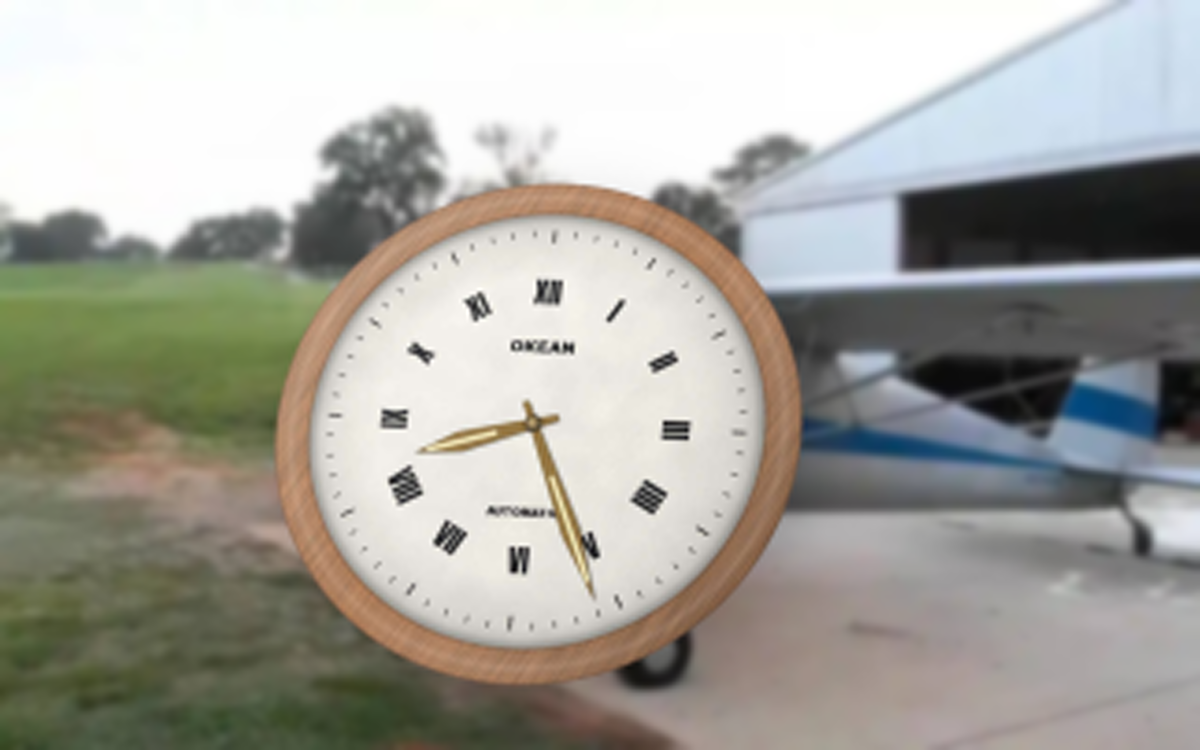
8.26
